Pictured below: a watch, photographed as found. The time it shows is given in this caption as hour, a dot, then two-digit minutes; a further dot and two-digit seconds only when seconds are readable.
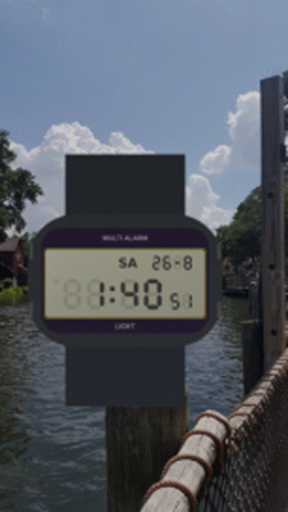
1.40.51
